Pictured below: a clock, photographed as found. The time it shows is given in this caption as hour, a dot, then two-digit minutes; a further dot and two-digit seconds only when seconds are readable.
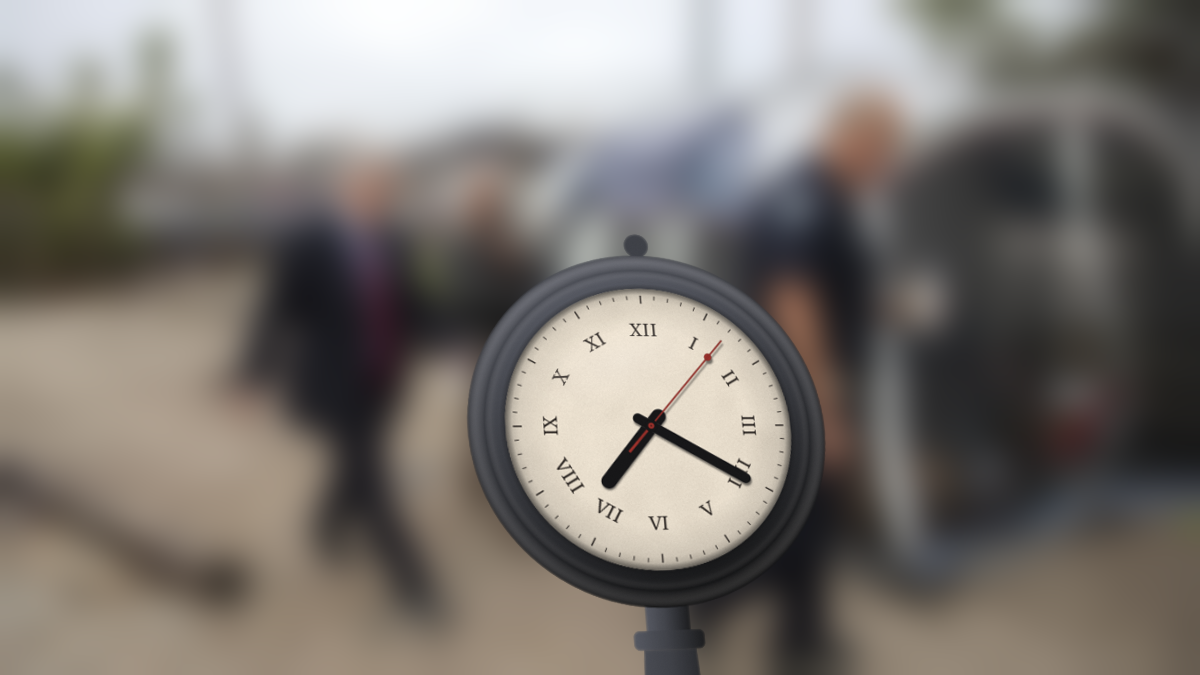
7.20.07
